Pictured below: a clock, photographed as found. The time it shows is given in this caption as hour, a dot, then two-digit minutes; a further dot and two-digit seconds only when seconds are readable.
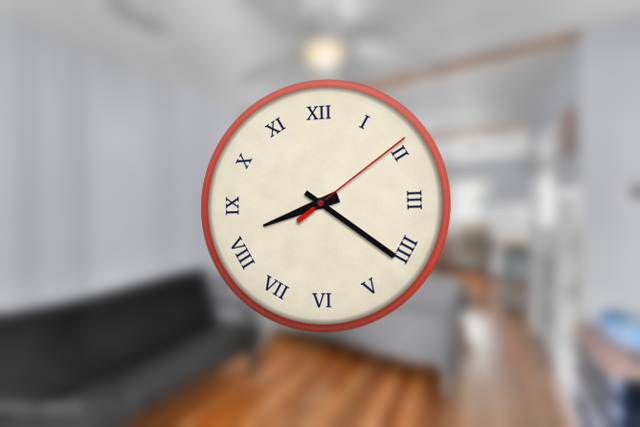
8.21.09
